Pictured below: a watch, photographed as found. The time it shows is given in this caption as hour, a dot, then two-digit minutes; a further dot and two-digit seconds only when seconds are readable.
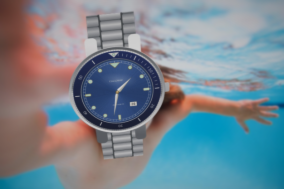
1.32
